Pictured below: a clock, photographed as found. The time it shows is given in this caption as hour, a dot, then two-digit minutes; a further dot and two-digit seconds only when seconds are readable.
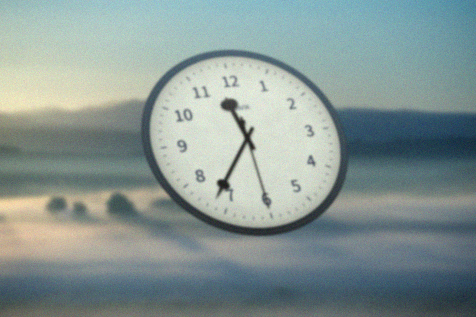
11.36.30
